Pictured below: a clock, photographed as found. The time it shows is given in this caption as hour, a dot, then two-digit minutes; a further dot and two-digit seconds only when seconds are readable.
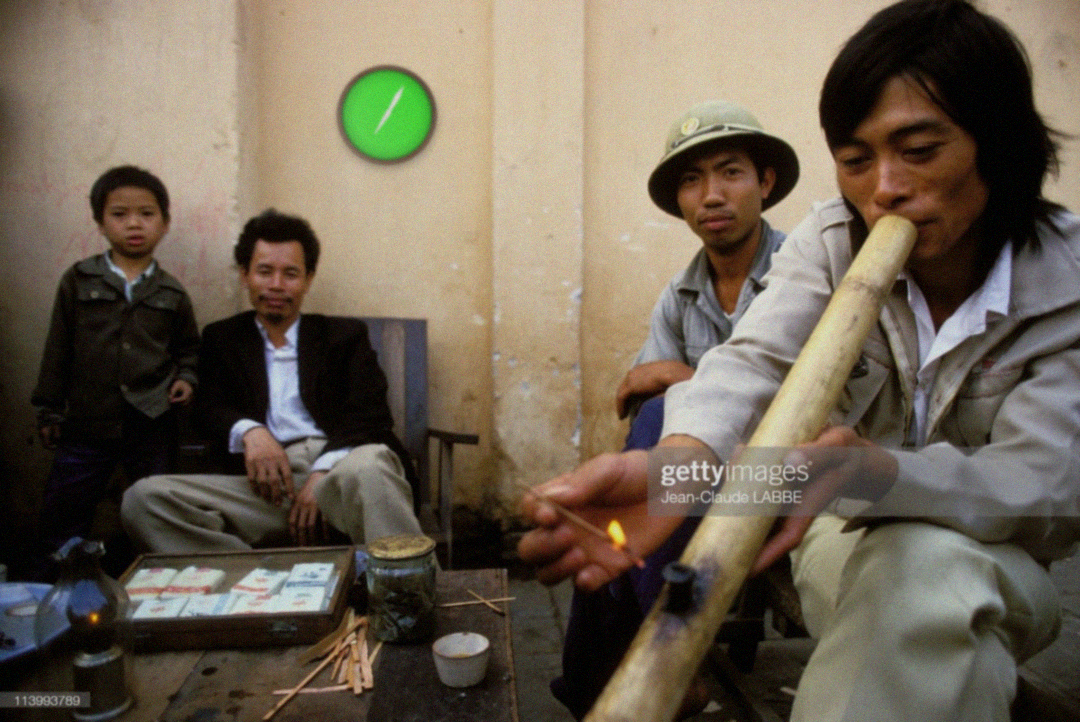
7.05
